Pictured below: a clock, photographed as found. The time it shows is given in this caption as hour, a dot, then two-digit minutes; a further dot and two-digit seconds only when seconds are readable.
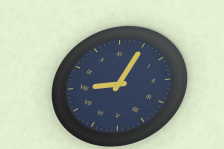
8.00
